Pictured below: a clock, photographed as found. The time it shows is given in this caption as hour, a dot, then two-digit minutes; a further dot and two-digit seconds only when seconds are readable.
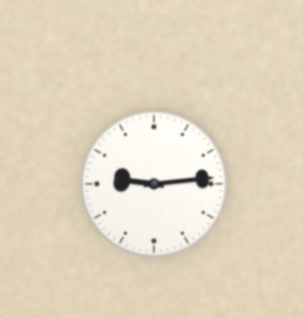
9.14
